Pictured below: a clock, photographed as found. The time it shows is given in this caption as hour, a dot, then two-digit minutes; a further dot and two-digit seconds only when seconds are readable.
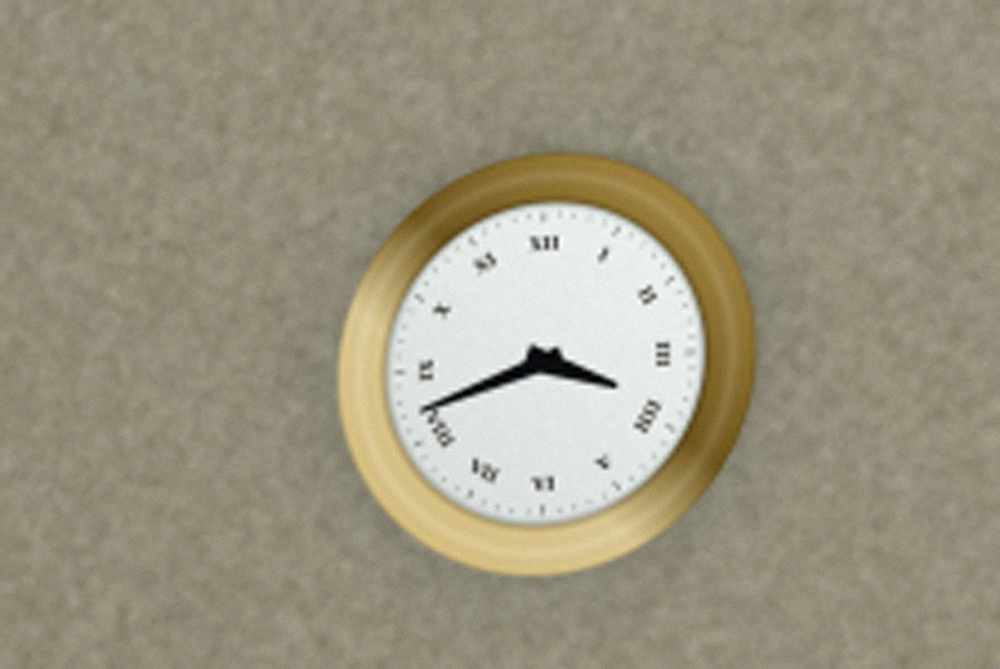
3.42
